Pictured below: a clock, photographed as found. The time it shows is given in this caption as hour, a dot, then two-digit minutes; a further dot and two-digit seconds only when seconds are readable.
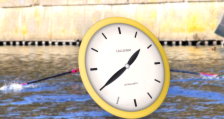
1.40
